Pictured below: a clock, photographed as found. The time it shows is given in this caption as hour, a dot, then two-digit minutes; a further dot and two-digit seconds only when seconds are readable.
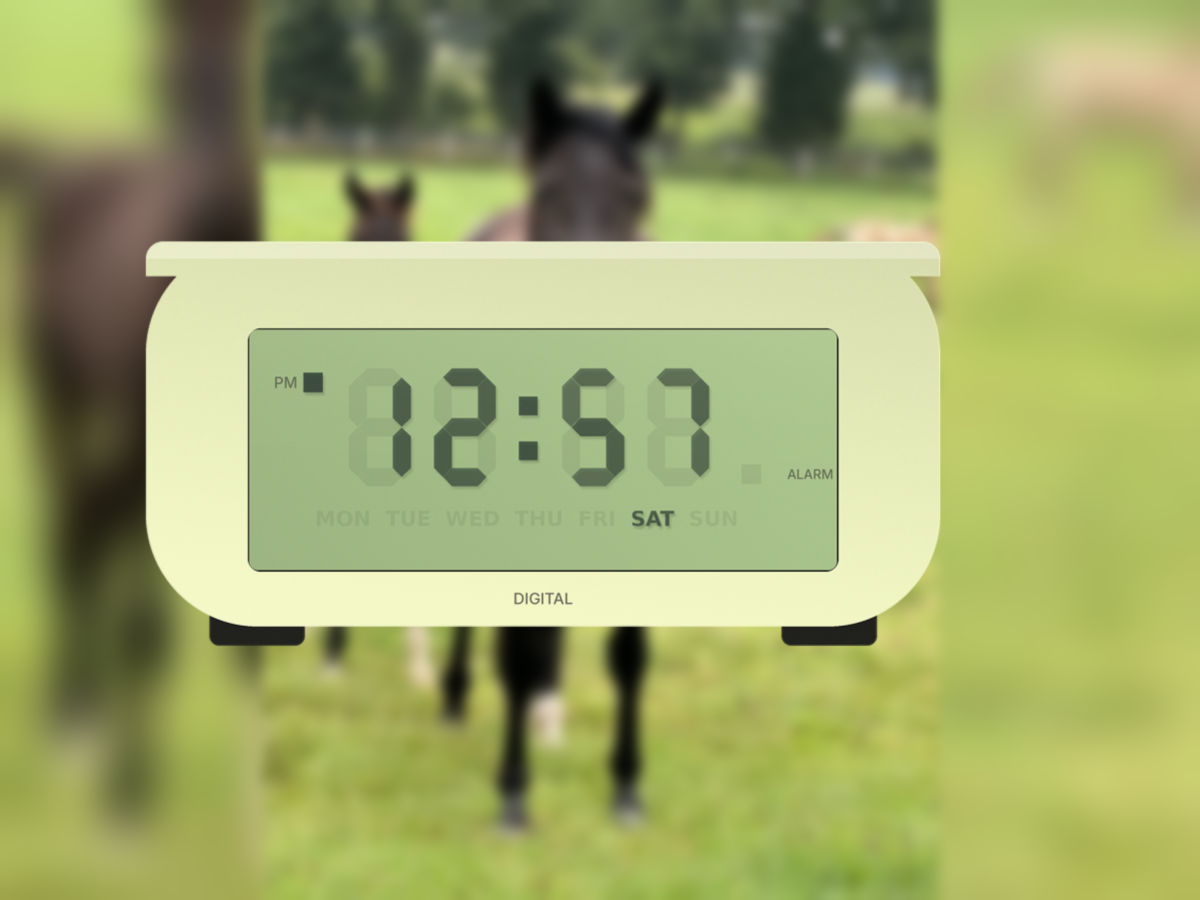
12.57
